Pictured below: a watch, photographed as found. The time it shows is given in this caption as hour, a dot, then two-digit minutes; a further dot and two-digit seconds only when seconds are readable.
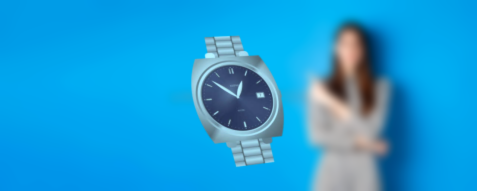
12.52
